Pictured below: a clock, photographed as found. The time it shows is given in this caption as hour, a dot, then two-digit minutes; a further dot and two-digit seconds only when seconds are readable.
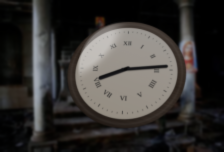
8.14
